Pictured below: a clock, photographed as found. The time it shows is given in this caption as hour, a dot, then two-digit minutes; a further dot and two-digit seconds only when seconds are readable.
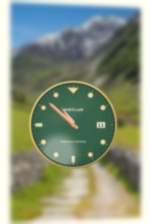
10.52
